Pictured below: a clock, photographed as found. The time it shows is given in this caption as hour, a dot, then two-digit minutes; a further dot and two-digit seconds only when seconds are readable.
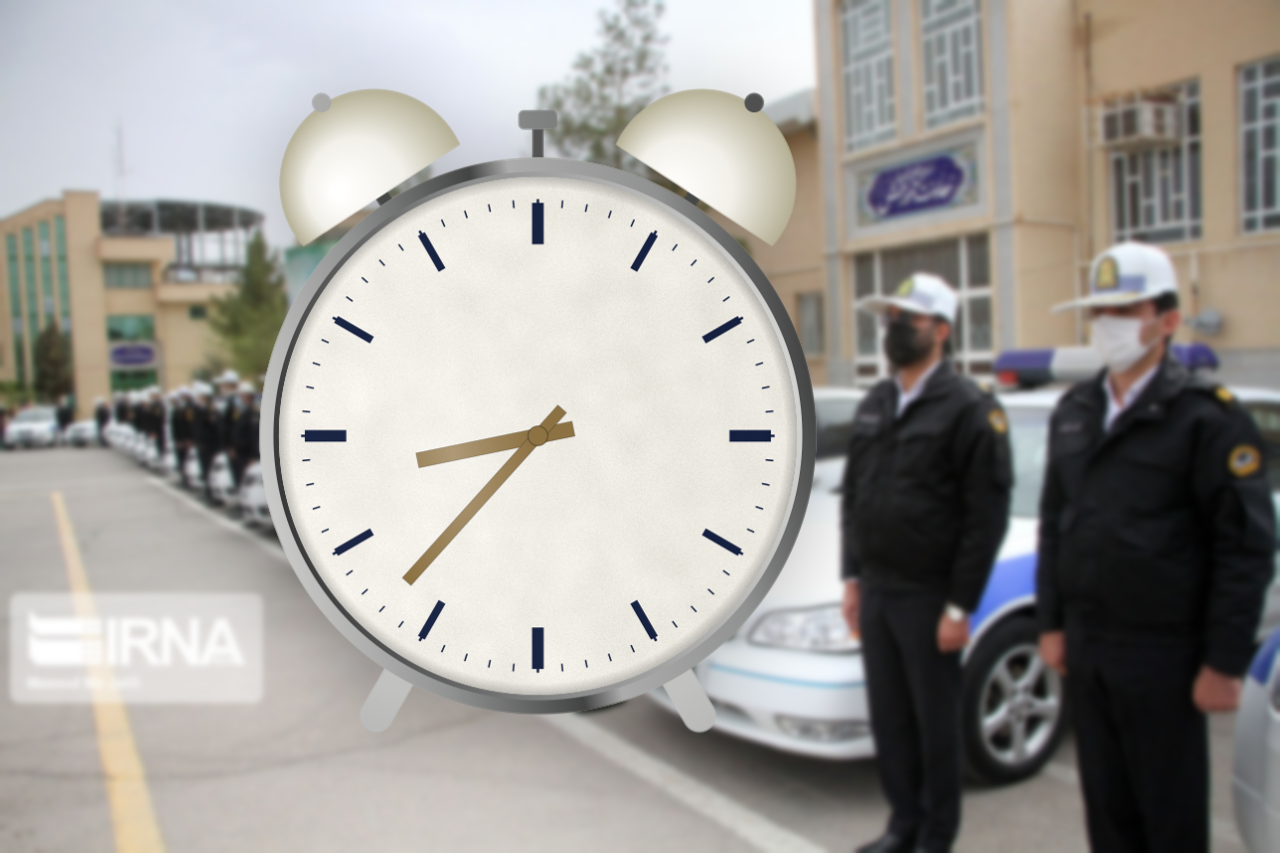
8.37
